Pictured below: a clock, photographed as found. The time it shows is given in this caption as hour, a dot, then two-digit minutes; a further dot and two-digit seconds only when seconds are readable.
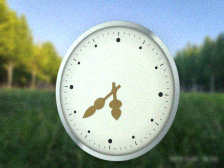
5.38
